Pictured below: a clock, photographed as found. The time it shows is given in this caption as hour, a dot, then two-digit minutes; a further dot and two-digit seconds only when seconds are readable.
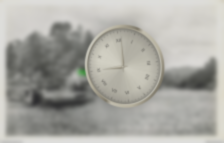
9.01
